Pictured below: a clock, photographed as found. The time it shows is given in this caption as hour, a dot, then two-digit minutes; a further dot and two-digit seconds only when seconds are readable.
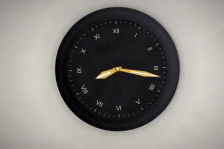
8.17
